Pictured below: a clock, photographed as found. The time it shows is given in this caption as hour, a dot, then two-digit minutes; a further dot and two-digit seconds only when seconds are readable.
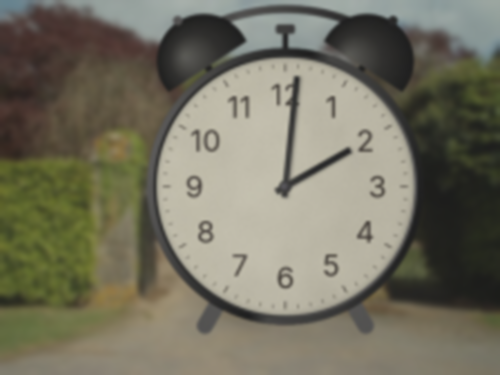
2.01
